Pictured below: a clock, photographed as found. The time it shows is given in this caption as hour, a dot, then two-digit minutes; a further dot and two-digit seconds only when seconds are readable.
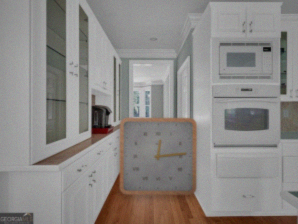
12.14
